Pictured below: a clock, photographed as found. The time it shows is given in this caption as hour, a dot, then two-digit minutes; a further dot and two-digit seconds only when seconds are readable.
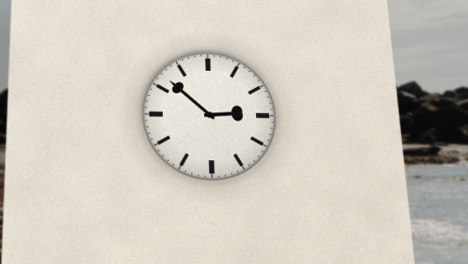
2.52
